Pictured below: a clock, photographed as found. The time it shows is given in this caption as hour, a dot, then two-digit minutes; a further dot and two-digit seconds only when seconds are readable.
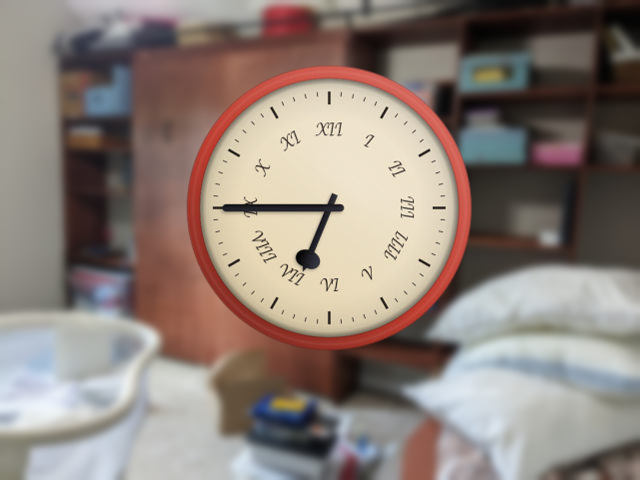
6.45
